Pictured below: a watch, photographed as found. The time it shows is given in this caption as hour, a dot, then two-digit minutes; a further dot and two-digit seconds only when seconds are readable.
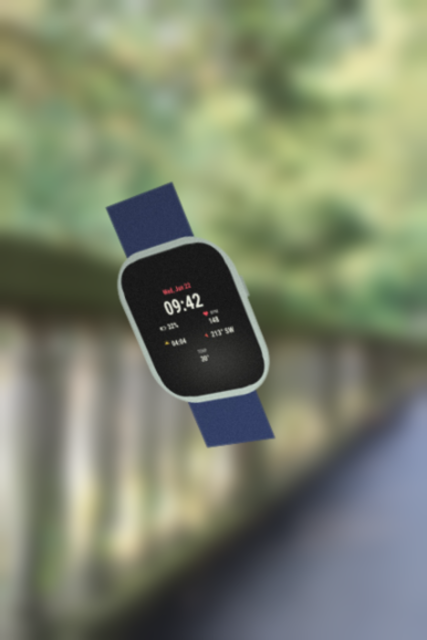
9.42
